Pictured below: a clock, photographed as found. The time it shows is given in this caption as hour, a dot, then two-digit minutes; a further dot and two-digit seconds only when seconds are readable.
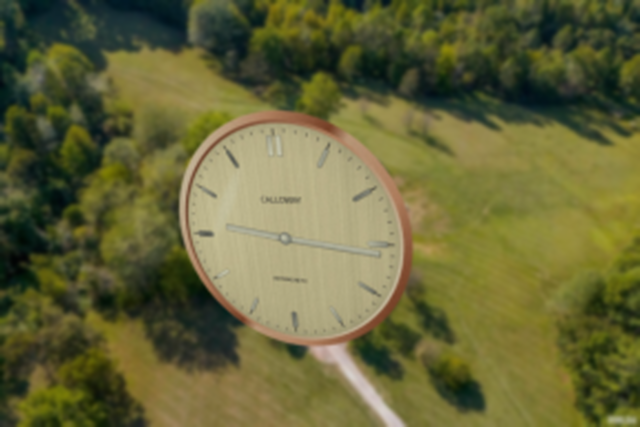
9.16
